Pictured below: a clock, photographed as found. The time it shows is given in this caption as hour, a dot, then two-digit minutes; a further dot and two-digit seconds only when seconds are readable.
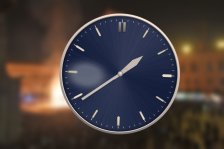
1.39
